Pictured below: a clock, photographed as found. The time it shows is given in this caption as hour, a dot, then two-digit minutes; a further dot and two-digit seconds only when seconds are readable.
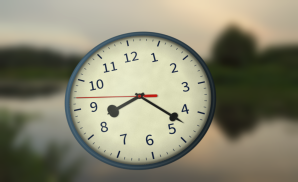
8.22.47
